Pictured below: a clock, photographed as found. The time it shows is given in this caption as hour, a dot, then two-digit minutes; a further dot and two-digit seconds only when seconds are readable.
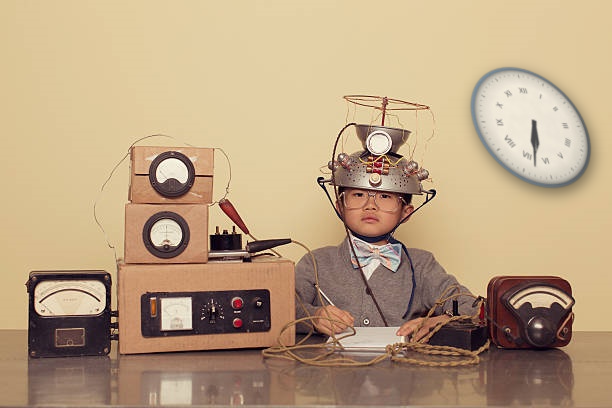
6.33
